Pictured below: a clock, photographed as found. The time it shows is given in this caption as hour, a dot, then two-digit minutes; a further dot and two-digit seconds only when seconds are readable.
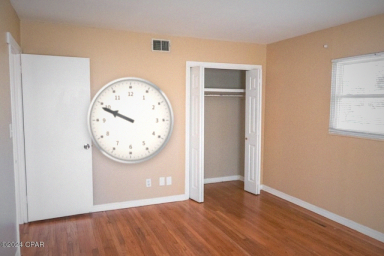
9.49
